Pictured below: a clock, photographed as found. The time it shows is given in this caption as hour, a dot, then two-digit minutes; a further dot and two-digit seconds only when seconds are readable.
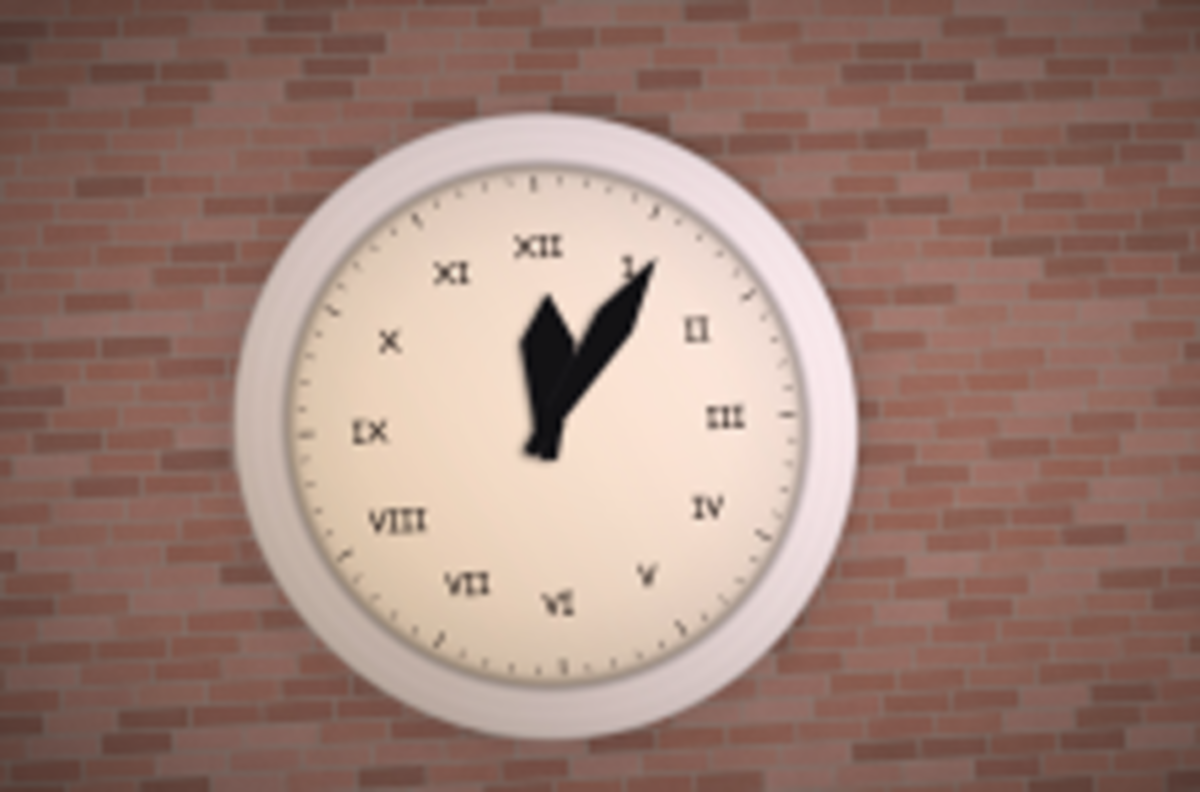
12.06
